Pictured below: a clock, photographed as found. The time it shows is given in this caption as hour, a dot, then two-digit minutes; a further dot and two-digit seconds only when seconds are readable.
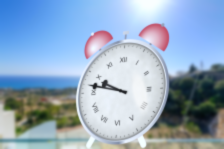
9.47
